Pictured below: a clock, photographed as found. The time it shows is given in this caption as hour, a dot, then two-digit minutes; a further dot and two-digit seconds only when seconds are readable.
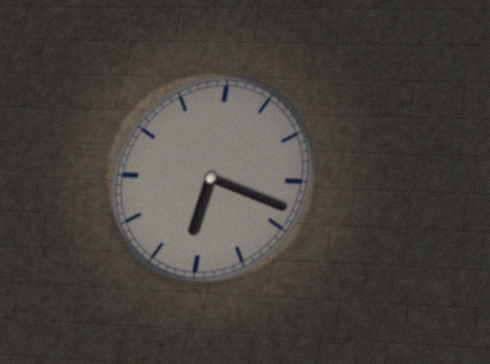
6.18
